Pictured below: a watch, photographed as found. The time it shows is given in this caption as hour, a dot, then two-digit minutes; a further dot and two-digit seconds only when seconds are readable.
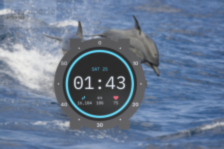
1.43
